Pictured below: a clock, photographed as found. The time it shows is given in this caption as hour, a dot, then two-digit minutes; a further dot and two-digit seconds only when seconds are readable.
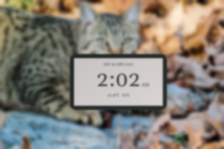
2.02
